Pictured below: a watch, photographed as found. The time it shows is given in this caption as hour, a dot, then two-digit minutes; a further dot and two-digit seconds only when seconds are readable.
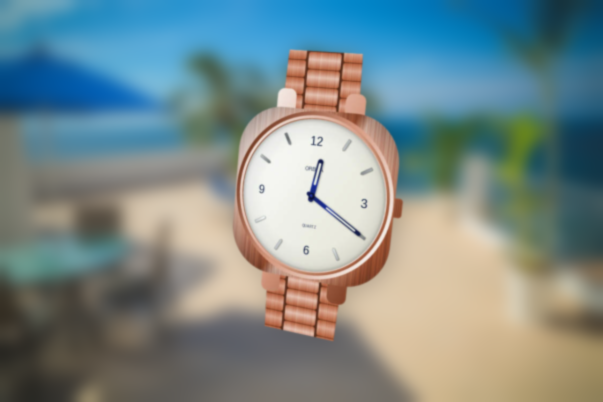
12.20
